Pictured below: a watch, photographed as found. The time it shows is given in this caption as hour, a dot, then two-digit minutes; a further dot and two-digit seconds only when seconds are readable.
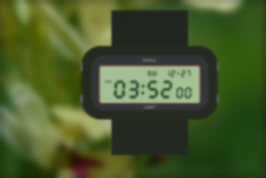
3.52.00
